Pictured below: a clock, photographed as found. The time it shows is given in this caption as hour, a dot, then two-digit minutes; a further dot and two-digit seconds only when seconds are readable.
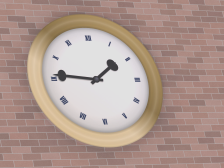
1.46
